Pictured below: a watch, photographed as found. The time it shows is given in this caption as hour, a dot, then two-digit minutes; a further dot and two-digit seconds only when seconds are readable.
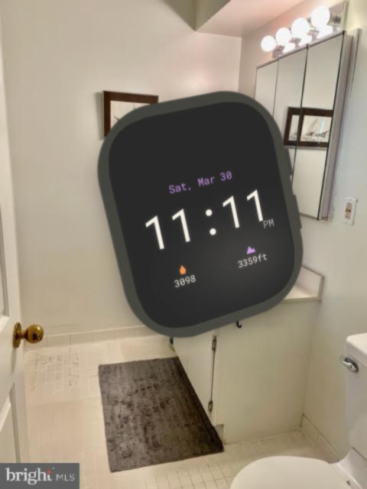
11.11
